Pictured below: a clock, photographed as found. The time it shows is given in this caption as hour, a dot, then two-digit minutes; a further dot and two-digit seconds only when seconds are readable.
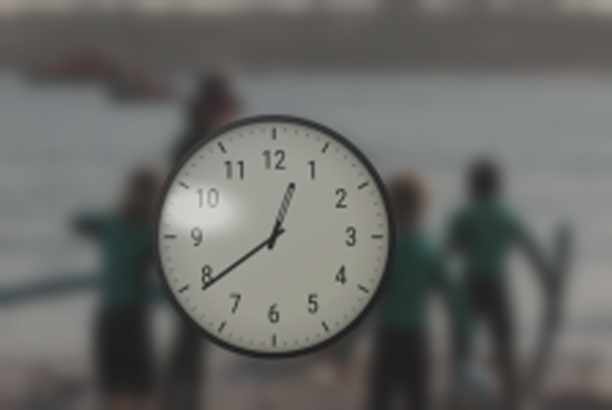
12.39
